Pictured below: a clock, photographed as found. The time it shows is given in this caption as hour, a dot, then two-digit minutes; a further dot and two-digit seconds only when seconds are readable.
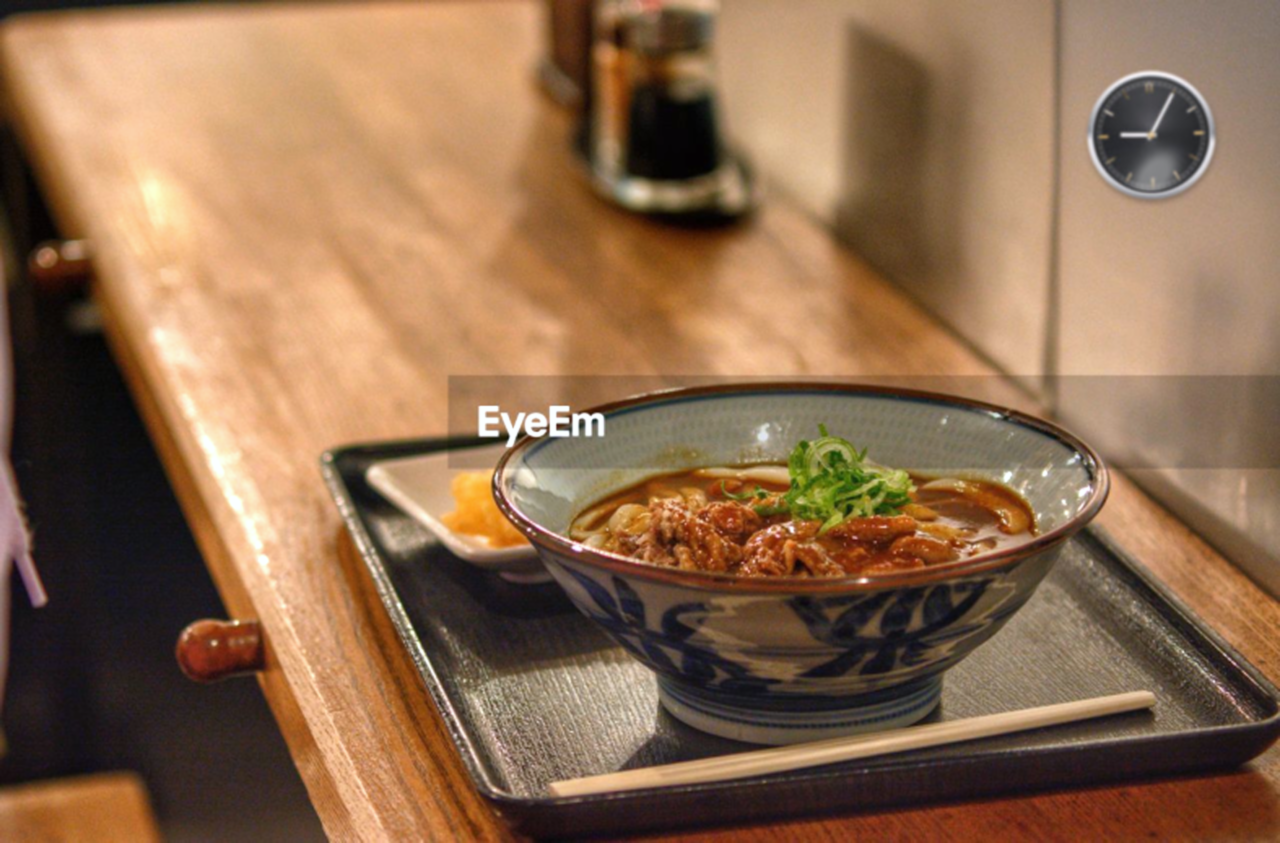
9.05
